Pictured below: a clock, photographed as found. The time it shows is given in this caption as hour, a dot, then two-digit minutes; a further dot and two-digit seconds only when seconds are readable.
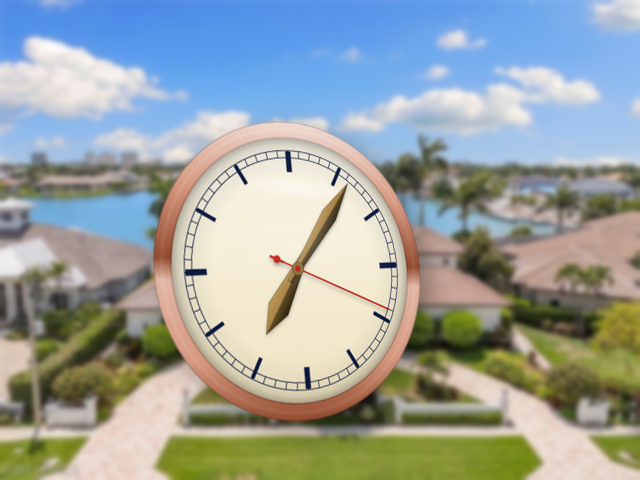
7.06.19
